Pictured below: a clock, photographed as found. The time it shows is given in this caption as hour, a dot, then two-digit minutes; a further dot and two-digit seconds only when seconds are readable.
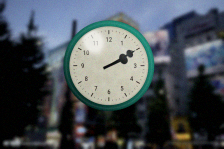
2.10
